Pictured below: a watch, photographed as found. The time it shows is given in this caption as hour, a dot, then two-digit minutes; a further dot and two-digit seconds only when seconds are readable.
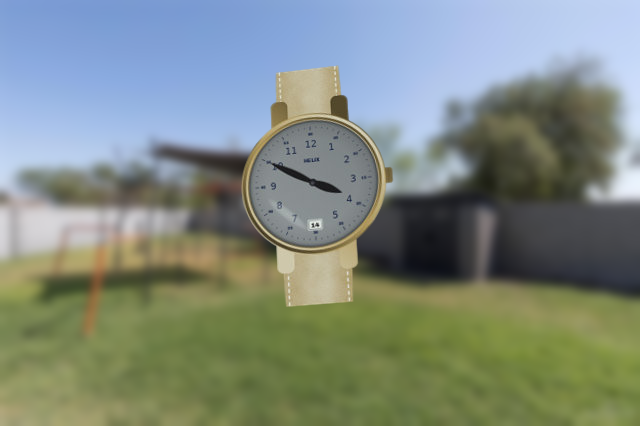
3.50
